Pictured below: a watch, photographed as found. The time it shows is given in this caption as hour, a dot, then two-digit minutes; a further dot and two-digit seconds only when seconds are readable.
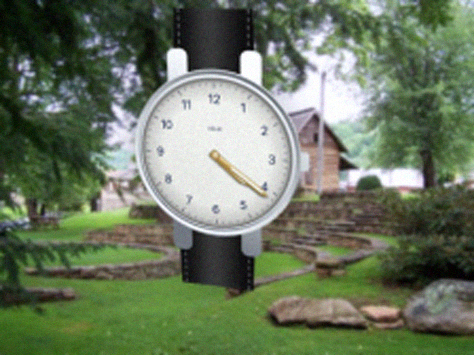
4.21
